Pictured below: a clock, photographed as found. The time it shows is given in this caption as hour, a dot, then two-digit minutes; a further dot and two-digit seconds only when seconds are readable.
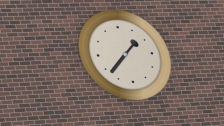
1.38
